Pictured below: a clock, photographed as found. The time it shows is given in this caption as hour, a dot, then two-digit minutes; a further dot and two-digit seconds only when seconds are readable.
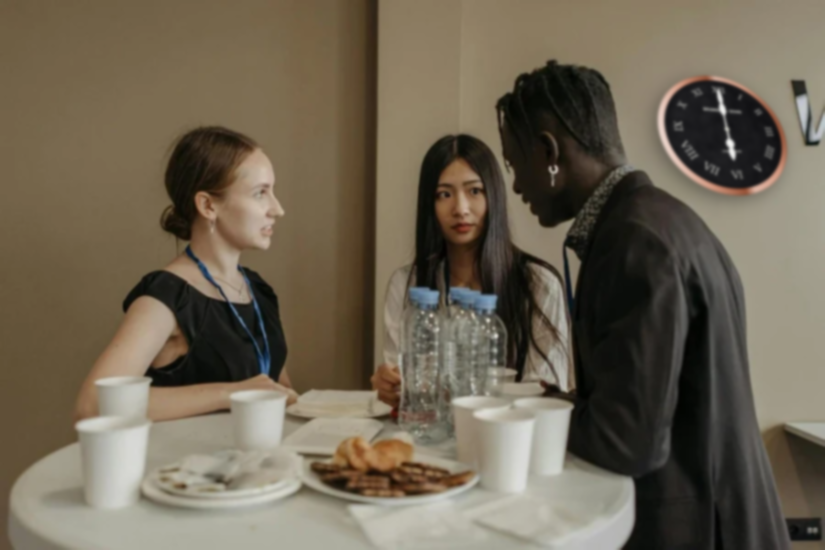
6.00
